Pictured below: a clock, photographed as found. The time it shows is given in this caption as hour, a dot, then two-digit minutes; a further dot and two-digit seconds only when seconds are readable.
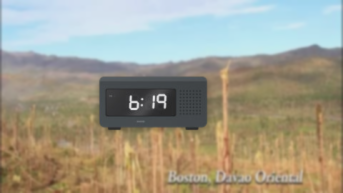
6.19
